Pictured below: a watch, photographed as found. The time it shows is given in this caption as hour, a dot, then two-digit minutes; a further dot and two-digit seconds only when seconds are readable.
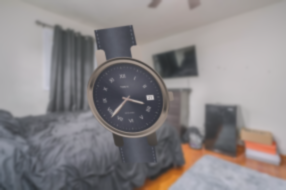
3.38
